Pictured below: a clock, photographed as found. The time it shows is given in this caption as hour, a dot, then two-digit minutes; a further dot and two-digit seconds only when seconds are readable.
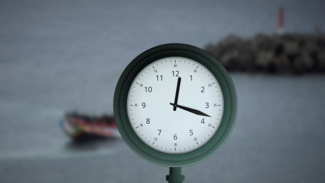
12.18
